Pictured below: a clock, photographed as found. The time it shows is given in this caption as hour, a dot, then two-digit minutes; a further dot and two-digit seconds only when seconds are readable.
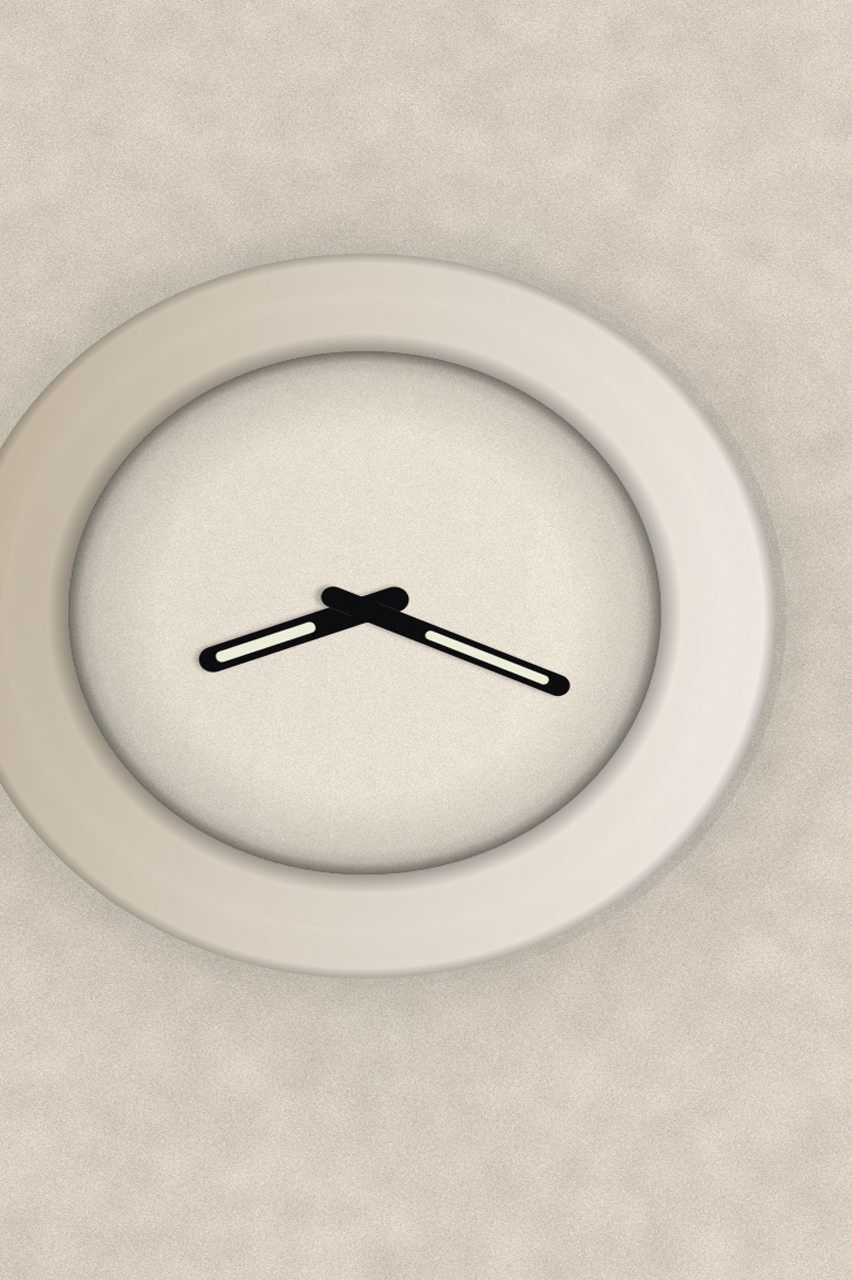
8.19
